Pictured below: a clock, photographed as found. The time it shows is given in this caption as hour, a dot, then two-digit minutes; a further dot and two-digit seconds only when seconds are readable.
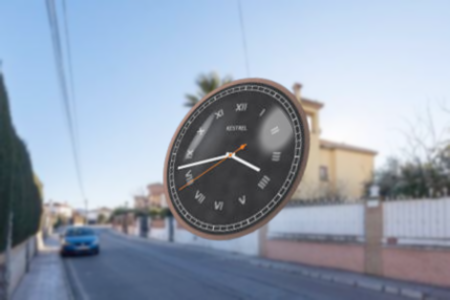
3.42.39
